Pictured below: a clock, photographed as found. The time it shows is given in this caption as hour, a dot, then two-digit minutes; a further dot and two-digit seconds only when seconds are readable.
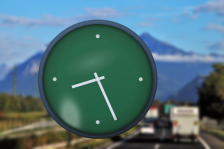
8.26
